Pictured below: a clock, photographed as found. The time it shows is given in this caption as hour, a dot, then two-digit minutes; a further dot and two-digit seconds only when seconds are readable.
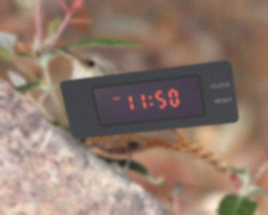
11.50
